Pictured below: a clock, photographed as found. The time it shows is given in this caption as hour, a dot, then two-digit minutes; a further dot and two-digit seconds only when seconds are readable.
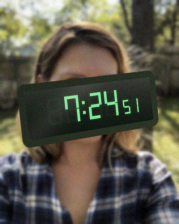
7.24.51
